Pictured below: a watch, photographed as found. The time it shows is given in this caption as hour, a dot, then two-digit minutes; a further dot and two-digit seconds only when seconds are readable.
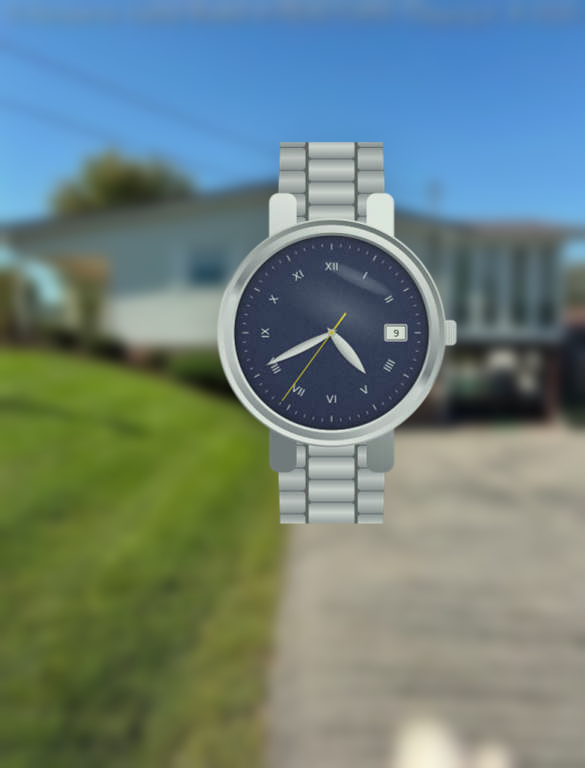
4.40.36
